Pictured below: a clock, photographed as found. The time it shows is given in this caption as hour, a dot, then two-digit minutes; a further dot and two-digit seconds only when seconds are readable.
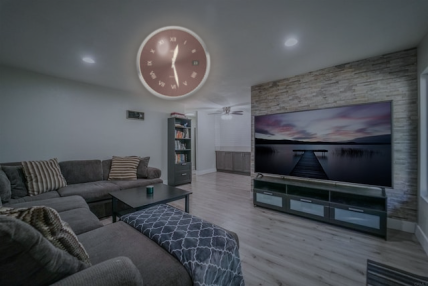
12.28
